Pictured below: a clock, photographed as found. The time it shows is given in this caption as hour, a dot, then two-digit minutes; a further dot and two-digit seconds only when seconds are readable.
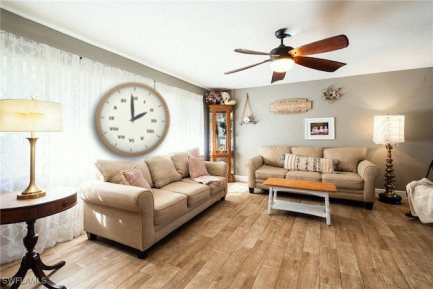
1.59
